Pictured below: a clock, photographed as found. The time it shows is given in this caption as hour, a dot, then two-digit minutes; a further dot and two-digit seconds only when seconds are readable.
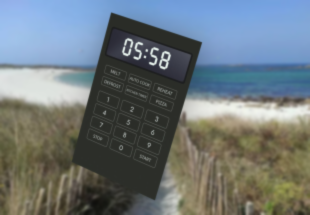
5.58
